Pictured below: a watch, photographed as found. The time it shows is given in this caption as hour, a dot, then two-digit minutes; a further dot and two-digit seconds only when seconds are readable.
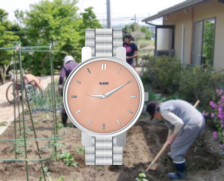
9.10
